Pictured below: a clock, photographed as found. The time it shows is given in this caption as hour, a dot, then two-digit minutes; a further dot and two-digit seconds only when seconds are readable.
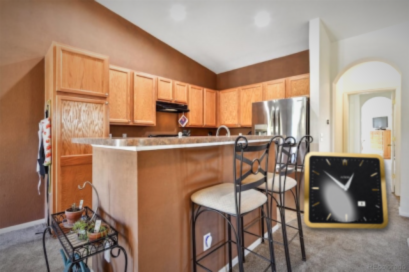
12.52
